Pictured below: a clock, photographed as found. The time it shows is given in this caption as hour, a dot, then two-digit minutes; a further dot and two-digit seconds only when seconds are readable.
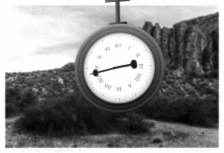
2.43
